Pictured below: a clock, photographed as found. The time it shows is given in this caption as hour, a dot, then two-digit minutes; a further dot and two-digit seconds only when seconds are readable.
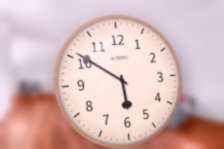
5.51
